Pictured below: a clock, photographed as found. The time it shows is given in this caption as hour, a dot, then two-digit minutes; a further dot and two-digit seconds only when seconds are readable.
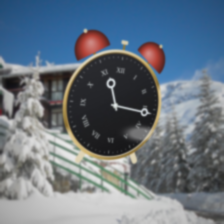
11.16
